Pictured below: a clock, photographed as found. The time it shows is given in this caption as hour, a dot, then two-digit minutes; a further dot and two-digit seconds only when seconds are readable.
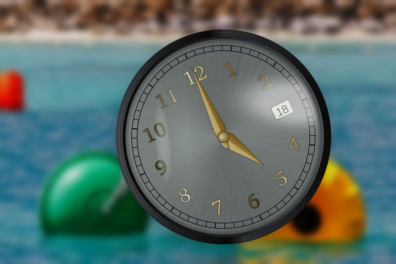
5.00
